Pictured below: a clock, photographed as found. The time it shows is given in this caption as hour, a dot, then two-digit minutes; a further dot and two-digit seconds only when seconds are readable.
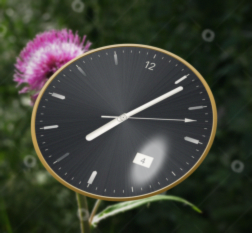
7.06.12
